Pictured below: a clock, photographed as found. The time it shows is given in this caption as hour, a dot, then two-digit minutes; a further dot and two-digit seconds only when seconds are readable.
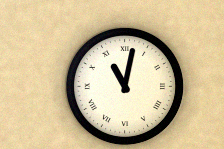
11.02
